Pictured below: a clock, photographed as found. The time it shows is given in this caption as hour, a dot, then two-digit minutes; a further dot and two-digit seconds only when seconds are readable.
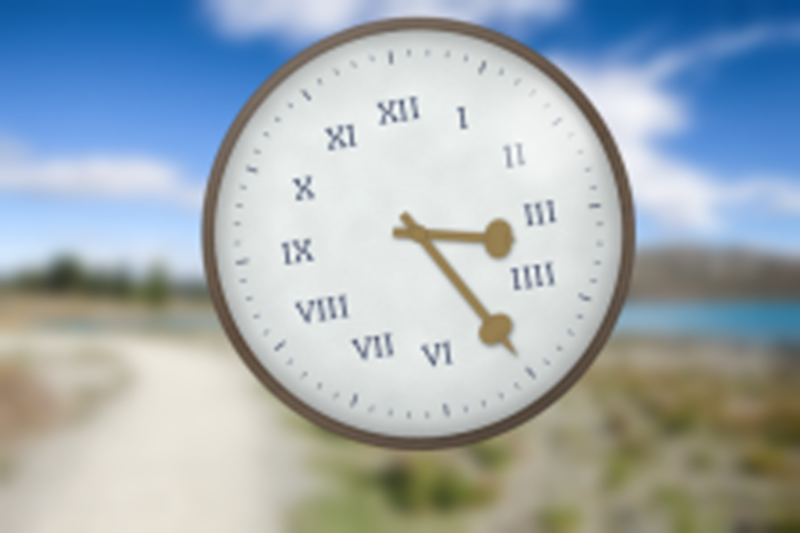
3.25
